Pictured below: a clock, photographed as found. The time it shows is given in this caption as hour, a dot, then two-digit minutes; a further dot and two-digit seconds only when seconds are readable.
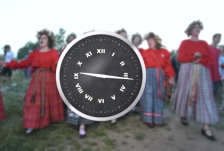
9.16
